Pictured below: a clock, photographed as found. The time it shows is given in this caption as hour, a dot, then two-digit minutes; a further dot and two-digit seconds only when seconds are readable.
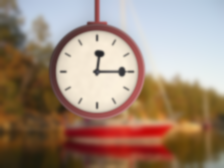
12.15
